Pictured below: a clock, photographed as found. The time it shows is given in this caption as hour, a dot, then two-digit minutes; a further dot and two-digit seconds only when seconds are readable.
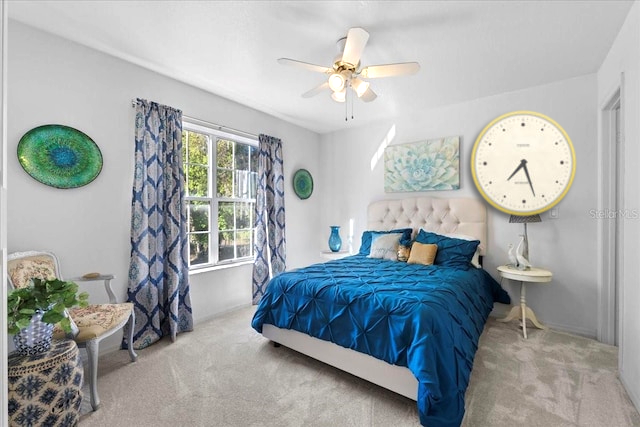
7.27
